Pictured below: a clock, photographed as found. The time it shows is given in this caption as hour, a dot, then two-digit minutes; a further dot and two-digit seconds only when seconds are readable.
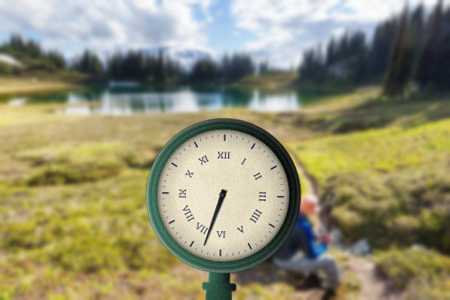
6.33
